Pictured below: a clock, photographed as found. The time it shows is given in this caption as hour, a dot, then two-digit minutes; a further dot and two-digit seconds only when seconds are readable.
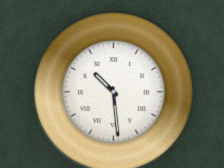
10.29
